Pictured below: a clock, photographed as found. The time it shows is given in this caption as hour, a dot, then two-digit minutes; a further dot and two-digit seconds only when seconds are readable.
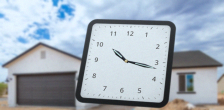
10.17
